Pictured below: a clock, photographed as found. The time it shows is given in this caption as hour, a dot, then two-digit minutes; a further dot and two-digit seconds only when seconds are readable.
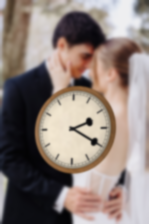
2.20
